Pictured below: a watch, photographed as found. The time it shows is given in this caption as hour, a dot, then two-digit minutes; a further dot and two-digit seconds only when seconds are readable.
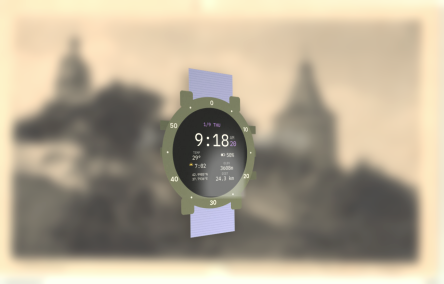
9.18
